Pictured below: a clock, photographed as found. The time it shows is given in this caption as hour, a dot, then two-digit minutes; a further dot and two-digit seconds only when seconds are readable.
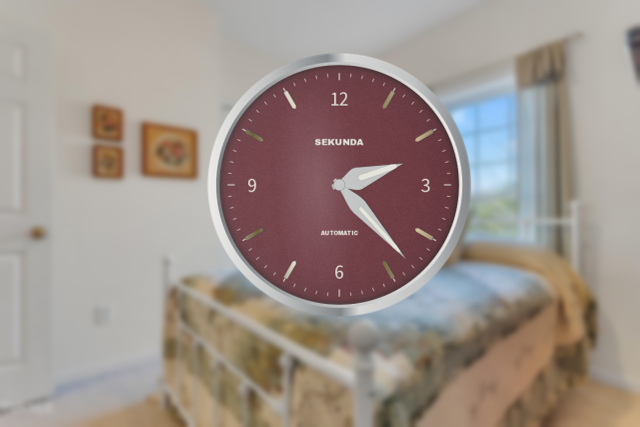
2.23
